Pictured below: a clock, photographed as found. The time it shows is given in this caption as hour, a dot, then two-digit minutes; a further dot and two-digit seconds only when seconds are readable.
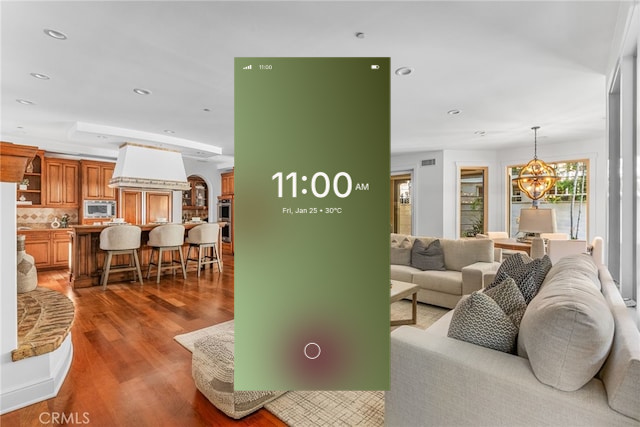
11.00
